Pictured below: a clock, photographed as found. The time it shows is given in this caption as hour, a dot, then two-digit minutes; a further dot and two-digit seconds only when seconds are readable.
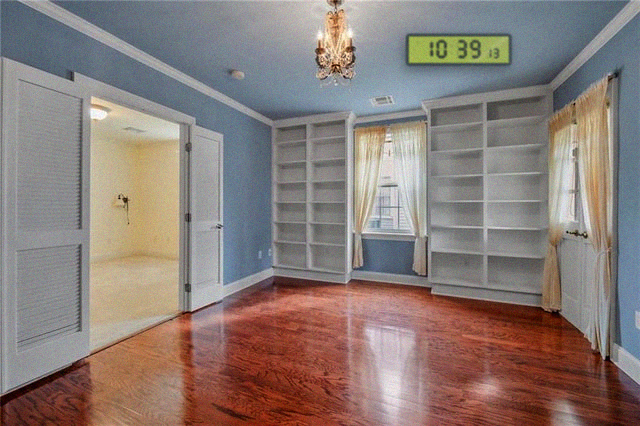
10.39.13
